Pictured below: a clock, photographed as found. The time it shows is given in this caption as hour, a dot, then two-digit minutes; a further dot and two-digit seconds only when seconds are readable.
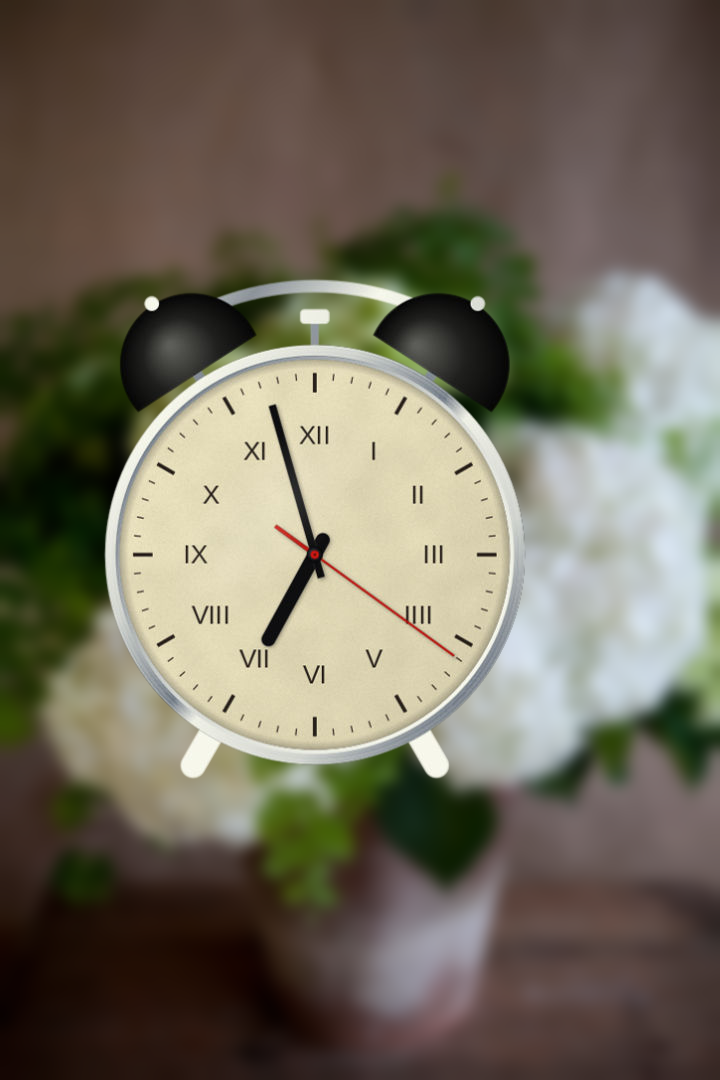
6.57.21
